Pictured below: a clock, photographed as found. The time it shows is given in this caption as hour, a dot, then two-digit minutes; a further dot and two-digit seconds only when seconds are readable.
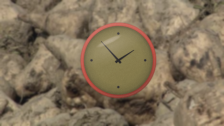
1.53
